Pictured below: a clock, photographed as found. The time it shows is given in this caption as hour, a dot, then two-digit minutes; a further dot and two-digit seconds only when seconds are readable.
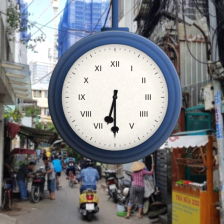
6.30
